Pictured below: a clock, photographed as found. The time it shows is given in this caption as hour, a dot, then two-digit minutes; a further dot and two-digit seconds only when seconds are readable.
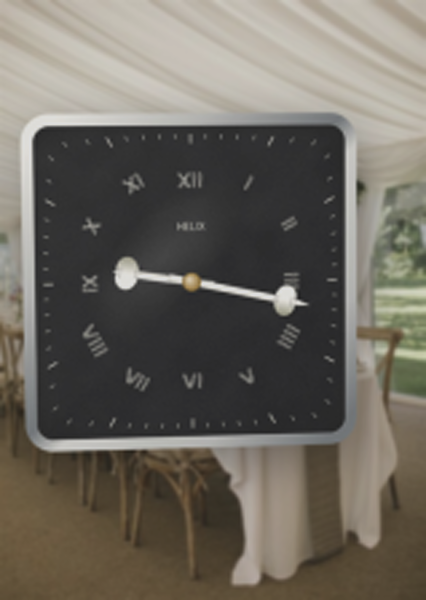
9.17
